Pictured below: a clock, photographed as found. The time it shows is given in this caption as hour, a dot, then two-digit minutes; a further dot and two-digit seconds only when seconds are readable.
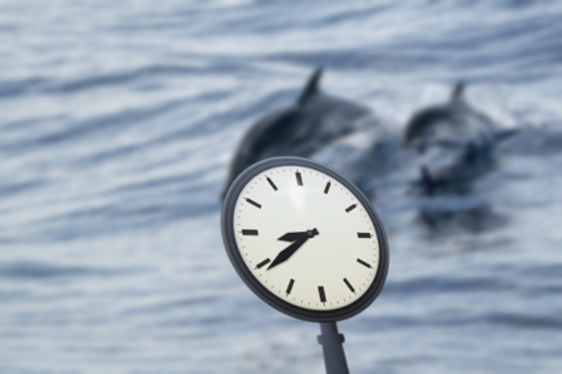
8.39
